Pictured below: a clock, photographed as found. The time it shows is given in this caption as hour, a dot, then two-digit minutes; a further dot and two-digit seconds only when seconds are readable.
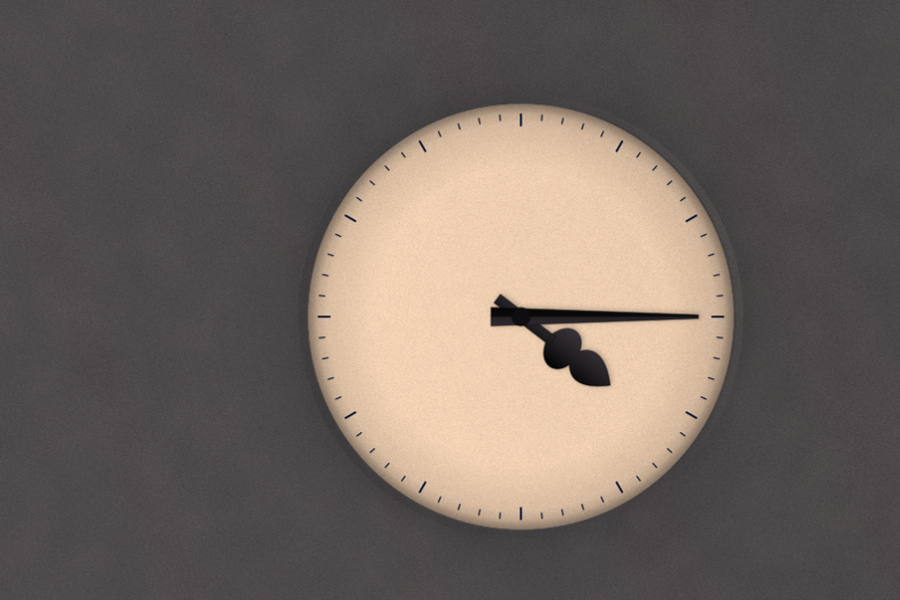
4.15
